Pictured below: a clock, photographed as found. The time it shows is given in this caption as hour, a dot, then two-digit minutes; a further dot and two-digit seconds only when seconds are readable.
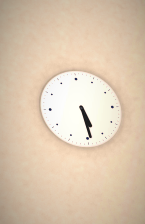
5.29
